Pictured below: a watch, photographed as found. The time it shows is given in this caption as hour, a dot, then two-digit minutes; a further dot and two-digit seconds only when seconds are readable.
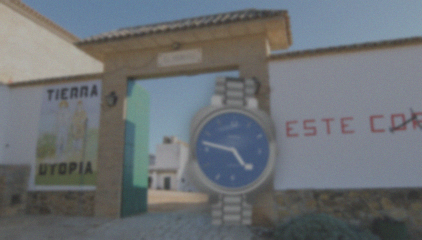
4.47
